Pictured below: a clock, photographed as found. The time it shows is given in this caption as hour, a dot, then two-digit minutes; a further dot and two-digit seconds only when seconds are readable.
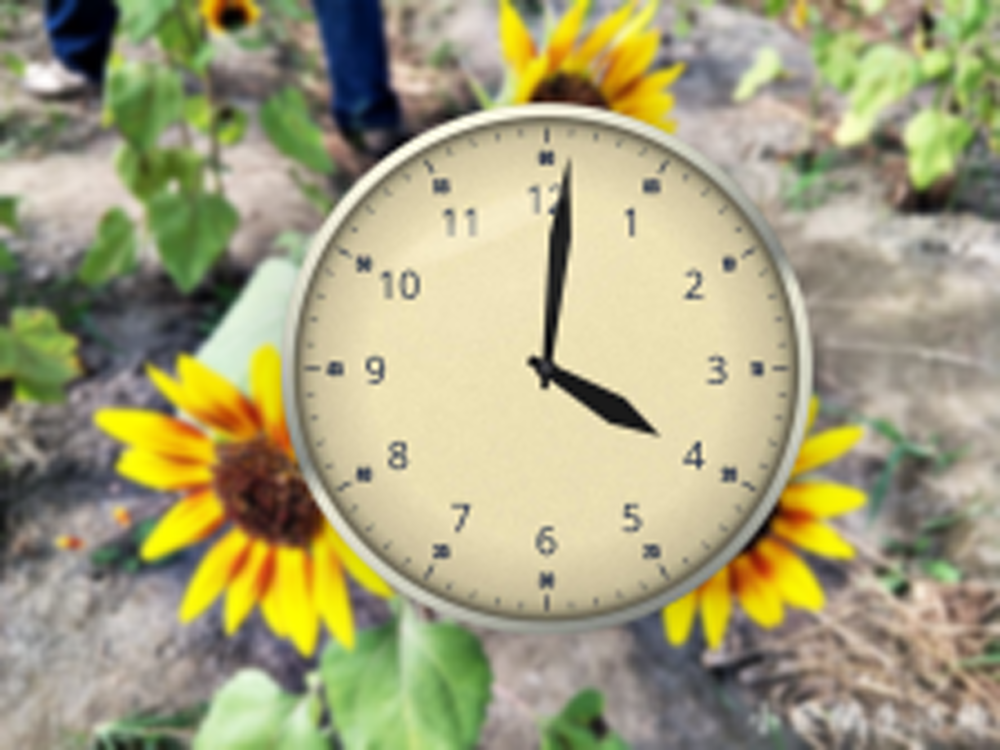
4.01
